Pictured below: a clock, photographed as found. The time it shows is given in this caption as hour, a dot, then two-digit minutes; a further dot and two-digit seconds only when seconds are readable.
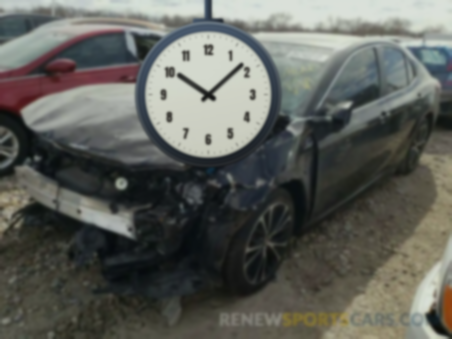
10.08
